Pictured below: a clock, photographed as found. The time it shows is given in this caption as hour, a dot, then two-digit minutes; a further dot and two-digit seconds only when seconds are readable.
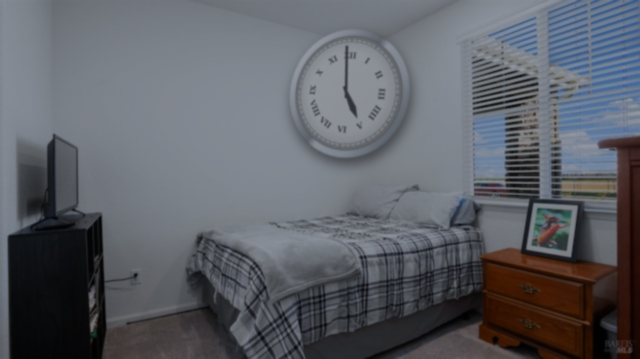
4.59
